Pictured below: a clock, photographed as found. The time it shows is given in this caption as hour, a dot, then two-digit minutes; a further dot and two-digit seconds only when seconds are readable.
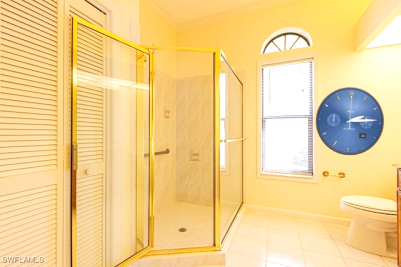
2.14
